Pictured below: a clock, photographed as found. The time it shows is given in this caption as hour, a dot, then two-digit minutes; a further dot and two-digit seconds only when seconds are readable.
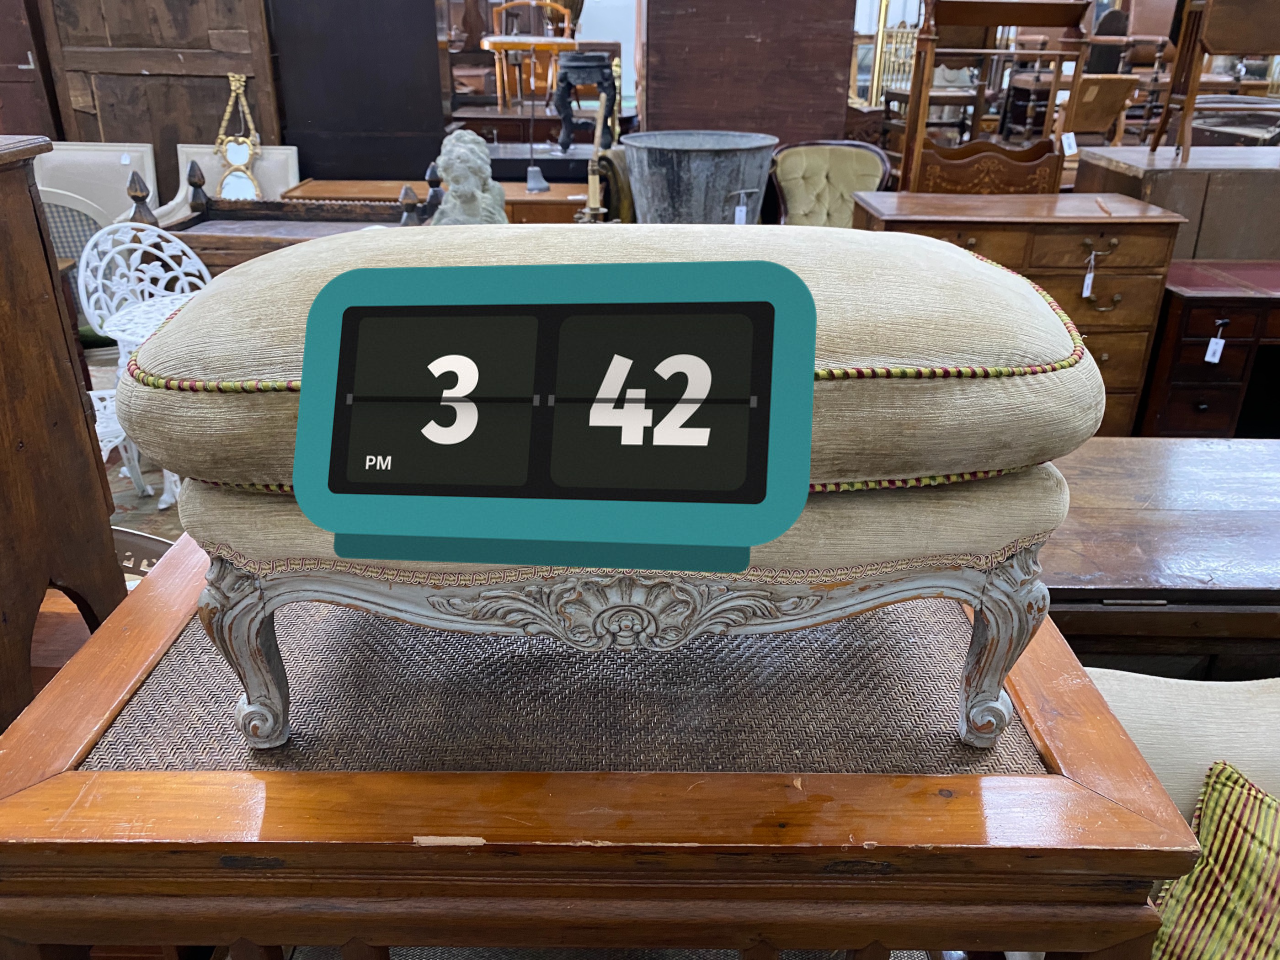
3.42
